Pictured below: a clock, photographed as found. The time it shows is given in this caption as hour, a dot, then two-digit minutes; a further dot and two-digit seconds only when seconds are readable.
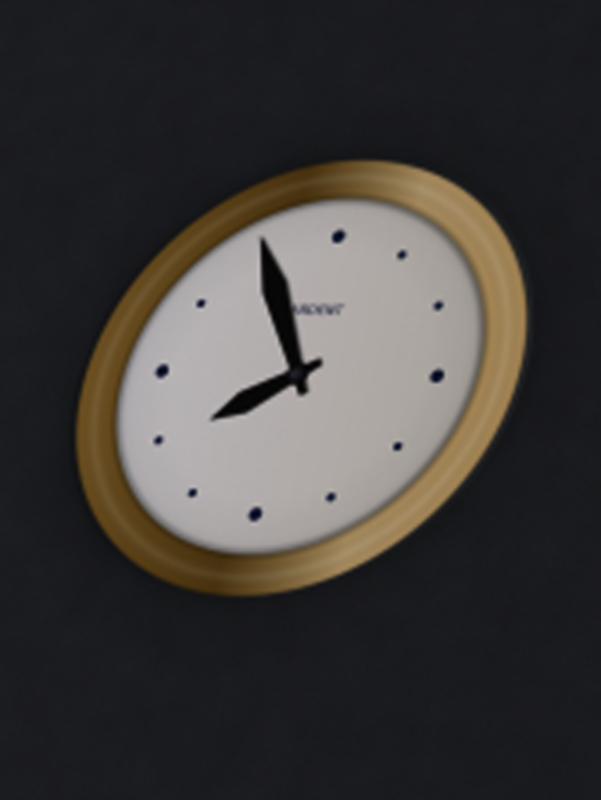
7.55
